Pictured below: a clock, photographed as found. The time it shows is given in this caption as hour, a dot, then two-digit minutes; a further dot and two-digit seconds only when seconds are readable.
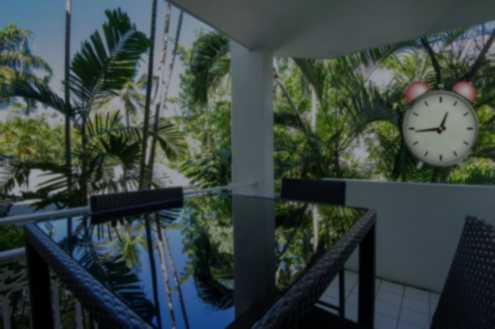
12.44
